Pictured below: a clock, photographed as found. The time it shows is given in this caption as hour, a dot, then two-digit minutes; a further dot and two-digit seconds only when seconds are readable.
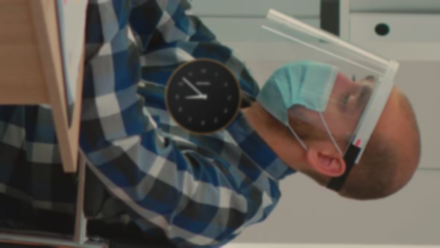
8.52
